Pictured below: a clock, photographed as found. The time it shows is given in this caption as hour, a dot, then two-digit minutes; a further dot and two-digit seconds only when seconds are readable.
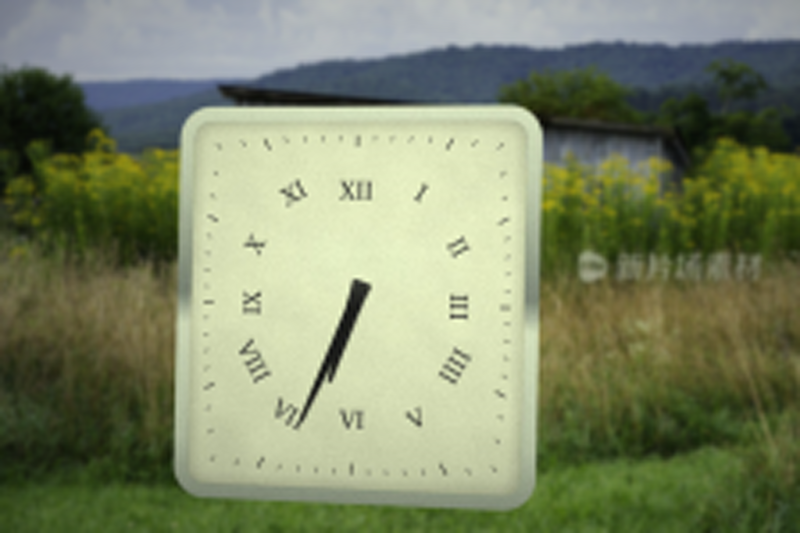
6.34
